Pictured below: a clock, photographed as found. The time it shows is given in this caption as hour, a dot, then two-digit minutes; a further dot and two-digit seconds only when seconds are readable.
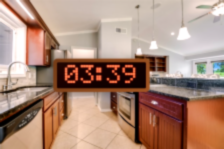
3.39
